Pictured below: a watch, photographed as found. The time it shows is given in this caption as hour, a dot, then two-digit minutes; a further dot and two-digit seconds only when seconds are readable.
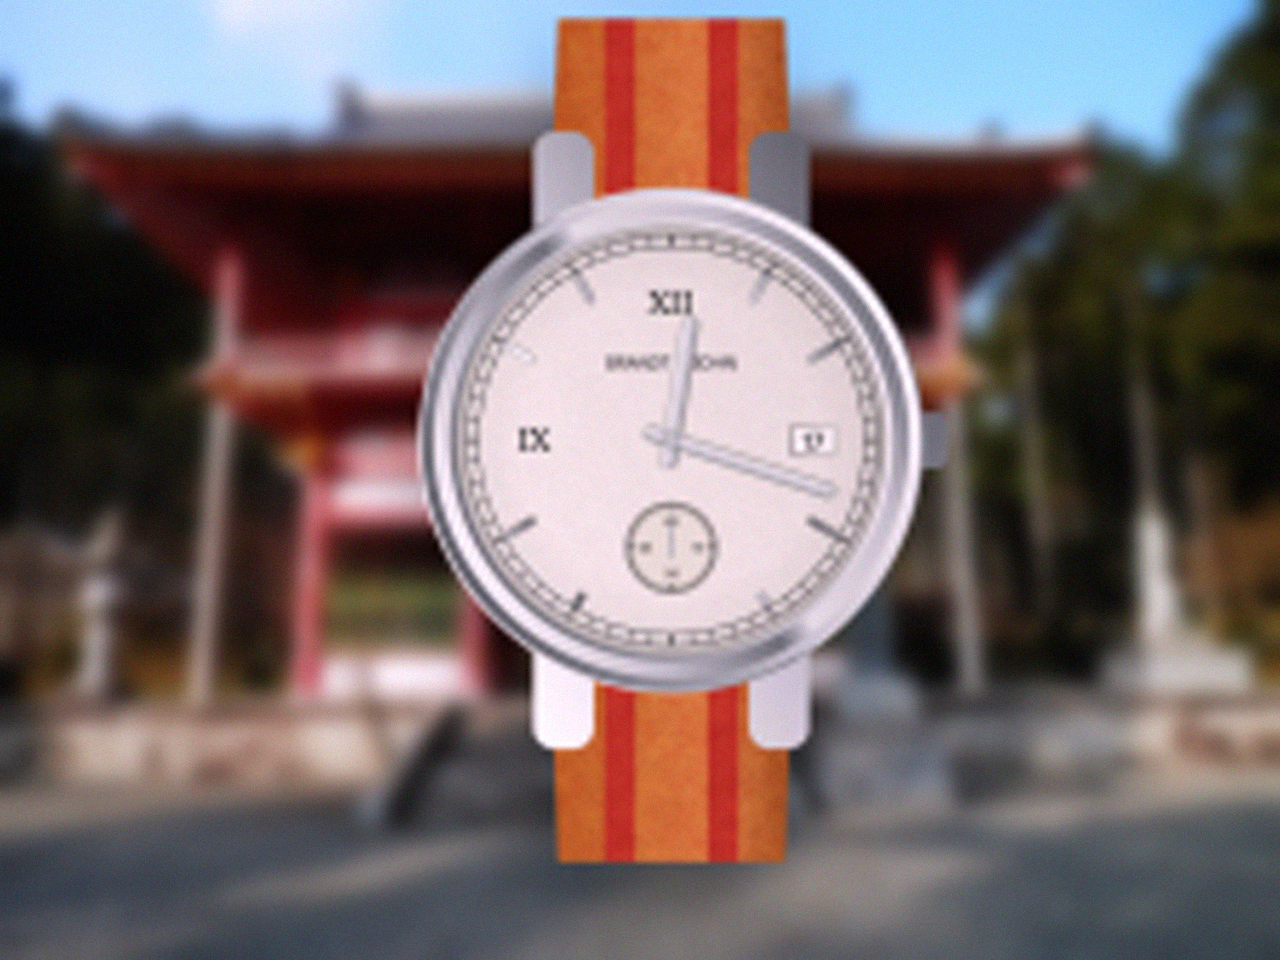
12.18
